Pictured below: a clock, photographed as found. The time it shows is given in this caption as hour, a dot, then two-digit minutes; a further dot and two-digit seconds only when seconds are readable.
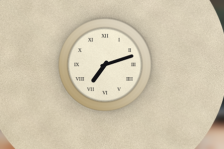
7.12
